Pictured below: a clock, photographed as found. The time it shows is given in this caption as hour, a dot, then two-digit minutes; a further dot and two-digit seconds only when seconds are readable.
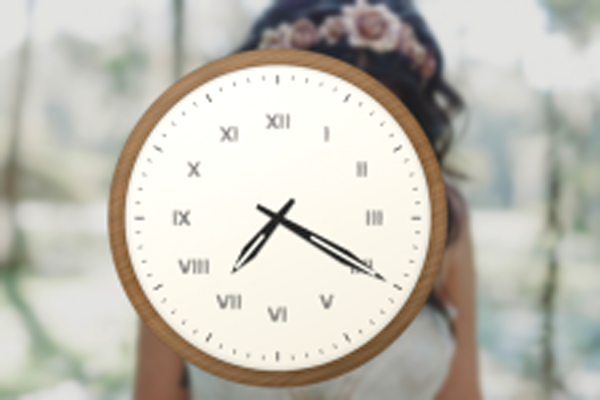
7.20
